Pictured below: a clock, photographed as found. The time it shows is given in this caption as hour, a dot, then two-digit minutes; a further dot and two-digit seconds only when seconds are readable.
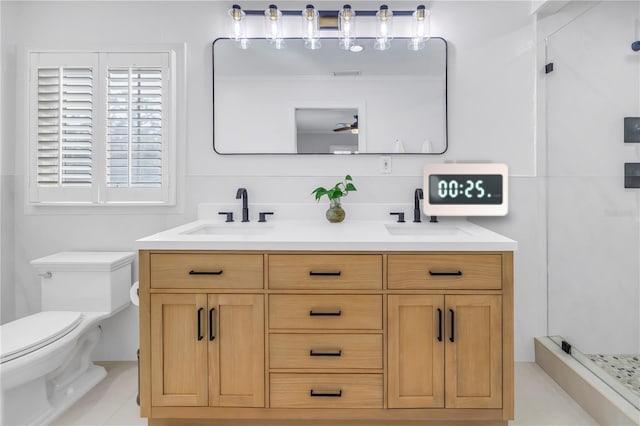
0.25
